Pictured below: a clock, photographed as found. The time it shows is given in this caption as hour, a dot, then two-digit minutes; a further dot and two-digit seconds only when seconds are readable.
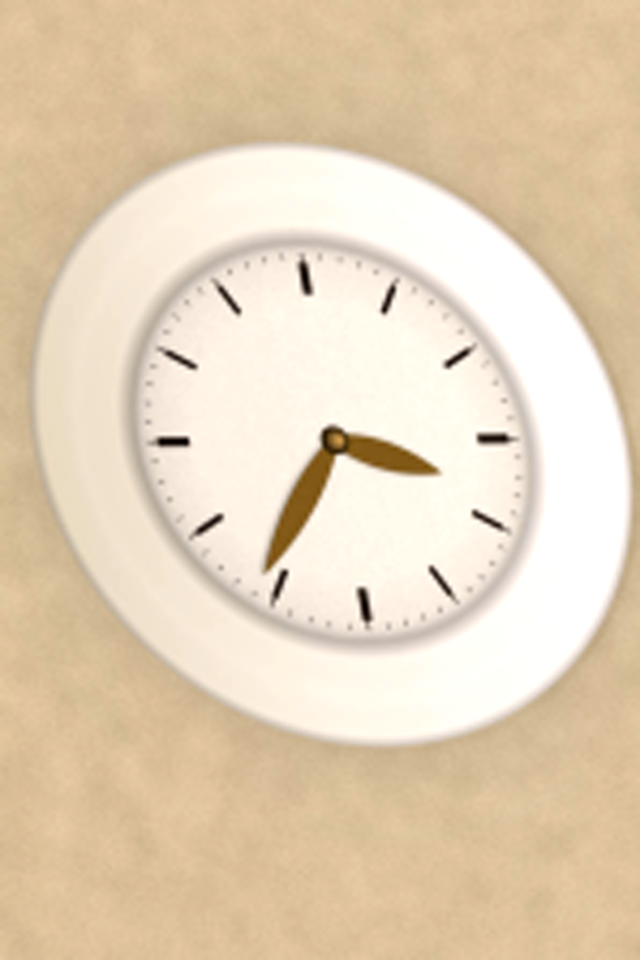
3.36
